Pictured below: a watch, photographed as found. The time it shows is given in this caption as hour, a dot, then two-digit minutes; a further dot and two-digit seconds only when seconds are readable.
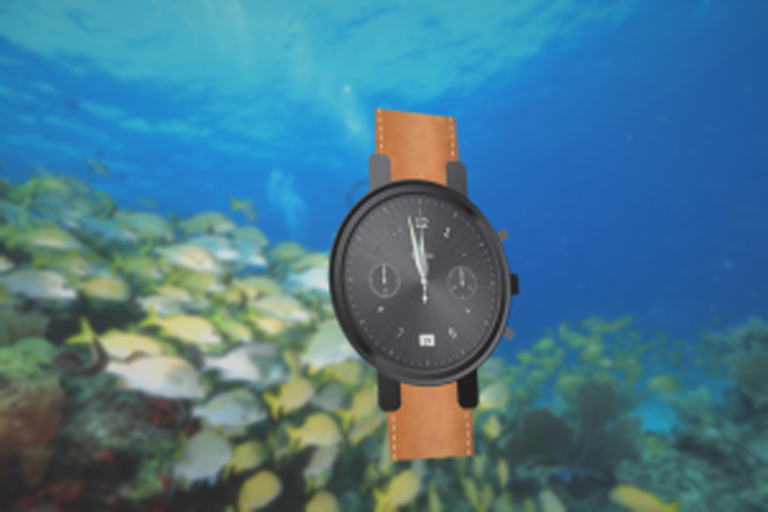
11.58
